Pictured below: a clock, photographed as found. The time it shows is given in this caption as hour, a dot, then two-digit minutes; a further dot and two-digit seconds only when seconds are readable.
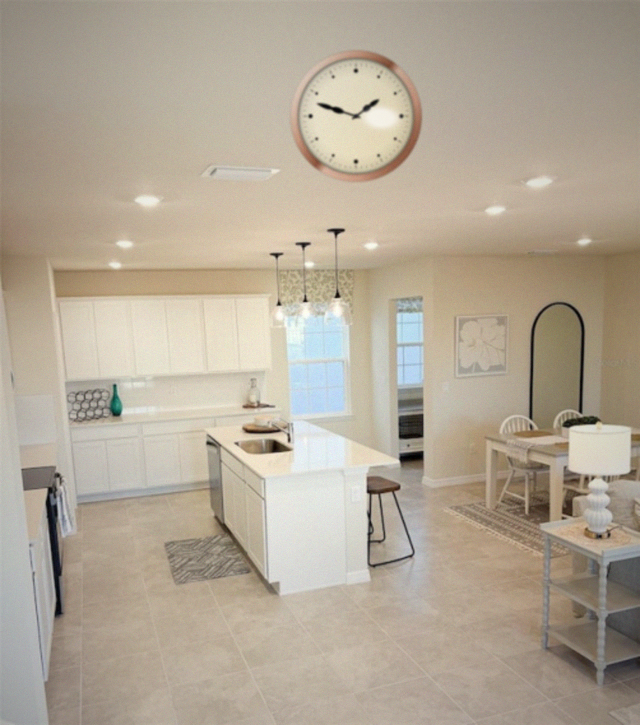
1.48
